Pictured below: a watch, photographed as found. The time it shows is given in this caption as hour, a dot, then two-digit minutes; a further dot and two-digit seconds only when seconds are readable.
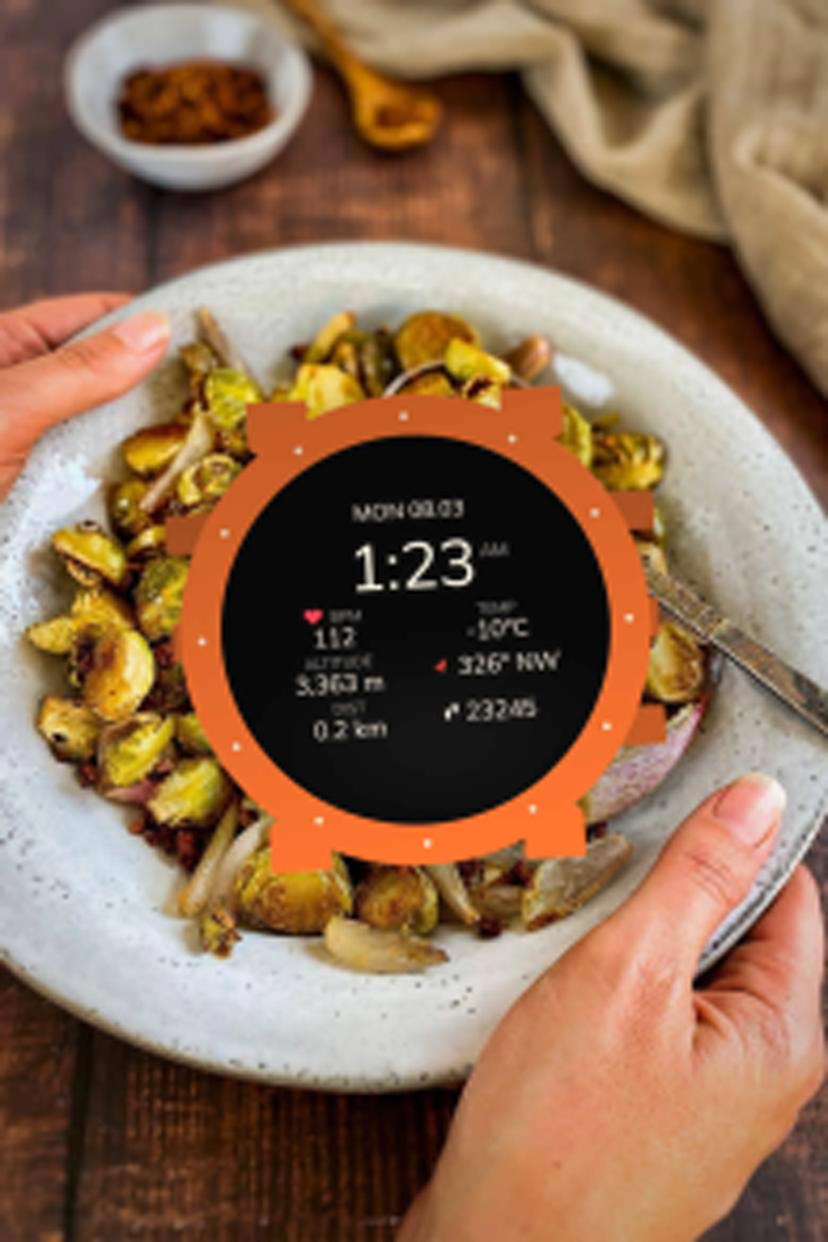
1.23
